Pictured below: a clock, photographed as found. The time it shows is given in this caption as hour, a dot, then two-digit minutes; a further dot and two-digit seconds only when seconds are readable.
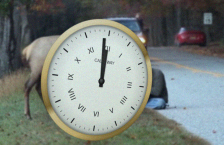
11.59
